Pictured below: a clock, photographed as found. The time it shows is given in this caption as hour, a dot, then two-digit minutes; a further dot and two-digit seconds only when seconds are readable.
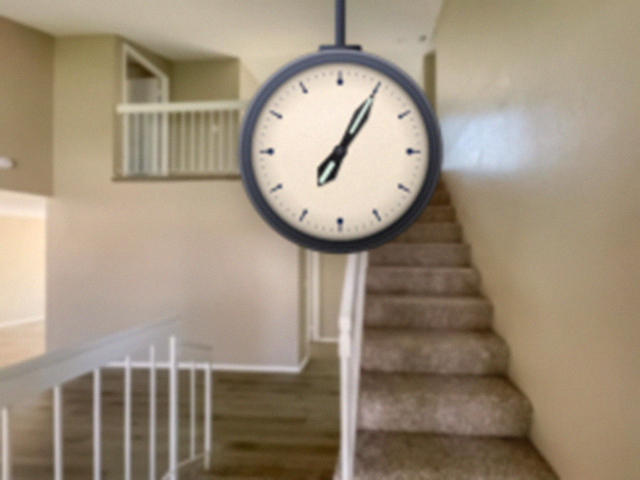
7.05
